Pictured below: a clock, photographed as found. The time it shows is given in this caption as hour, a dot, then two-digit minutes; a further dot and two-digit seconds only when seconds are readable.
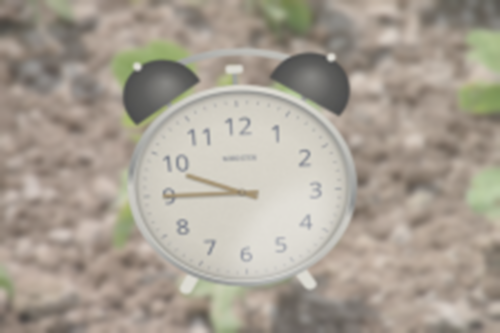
9.45
